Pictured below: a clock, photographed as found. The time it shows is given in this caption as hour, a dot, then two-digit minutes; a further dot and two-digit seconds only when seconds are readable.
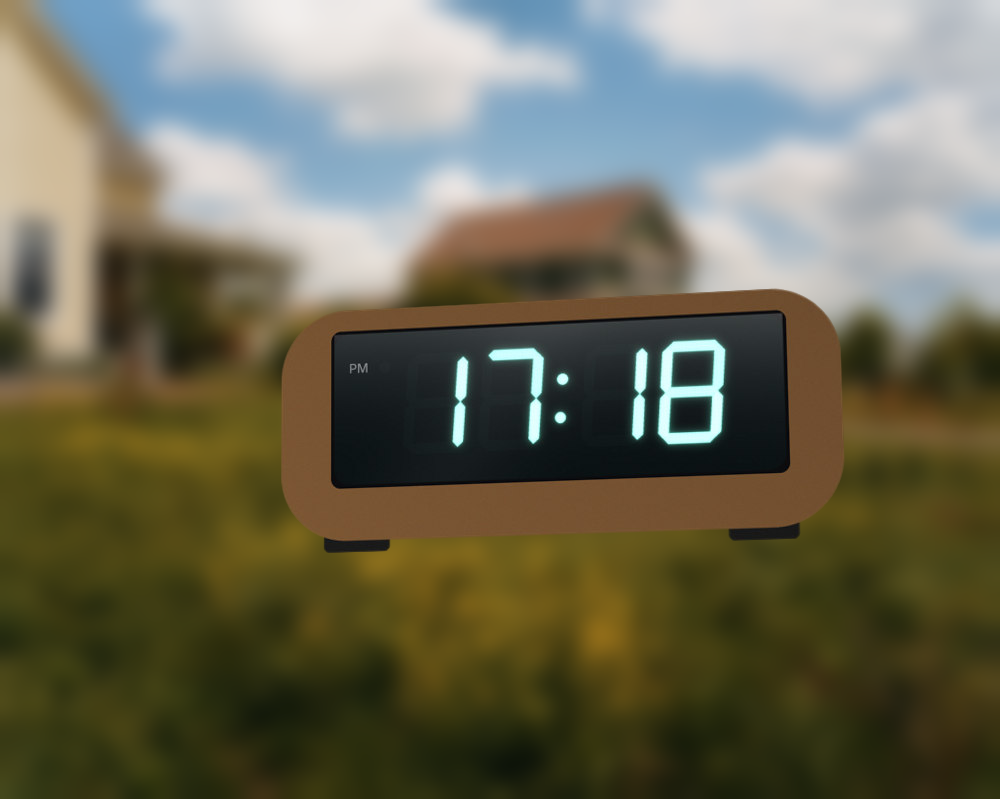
17.18
